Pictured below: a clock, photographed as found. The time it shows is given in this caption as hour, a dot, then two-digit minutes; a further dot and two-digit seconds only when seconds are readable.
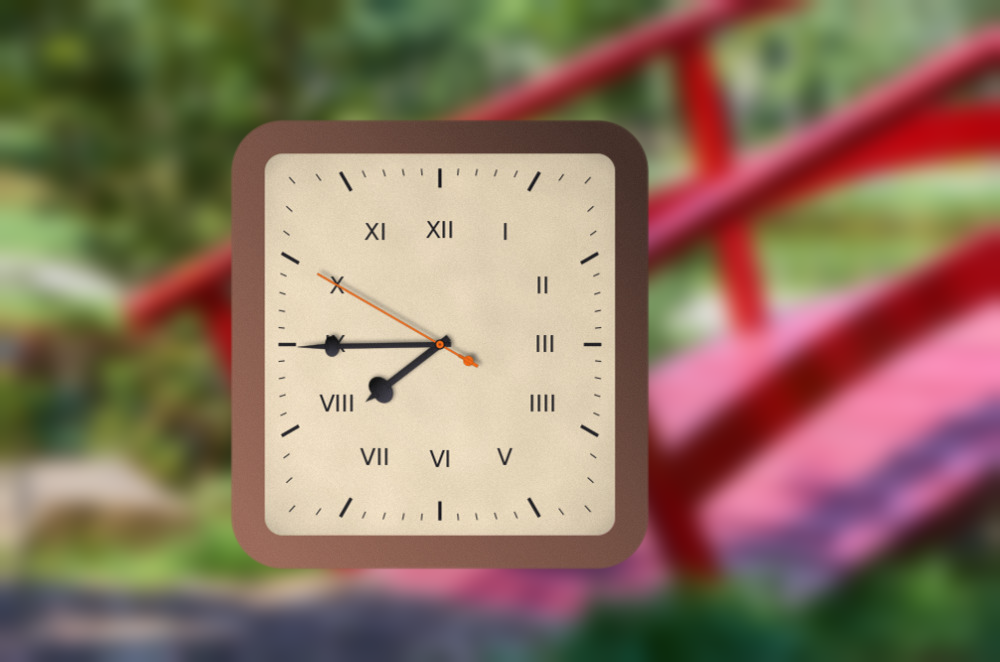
7.44.50
